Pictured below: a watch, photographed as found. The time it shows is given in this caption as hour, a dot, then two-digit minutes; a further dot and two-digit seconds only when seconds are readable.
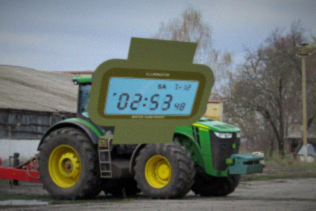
2.53
